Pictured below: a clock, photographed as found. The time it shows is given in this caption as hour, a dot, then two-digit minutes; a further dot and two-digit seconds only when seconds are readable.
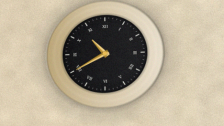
10.40
